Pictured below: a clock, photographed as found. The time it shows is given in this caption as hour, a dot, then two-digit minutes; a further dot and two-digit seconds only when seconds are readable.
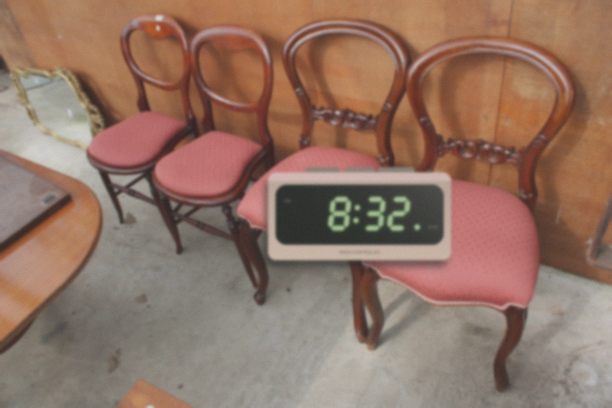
8.32
